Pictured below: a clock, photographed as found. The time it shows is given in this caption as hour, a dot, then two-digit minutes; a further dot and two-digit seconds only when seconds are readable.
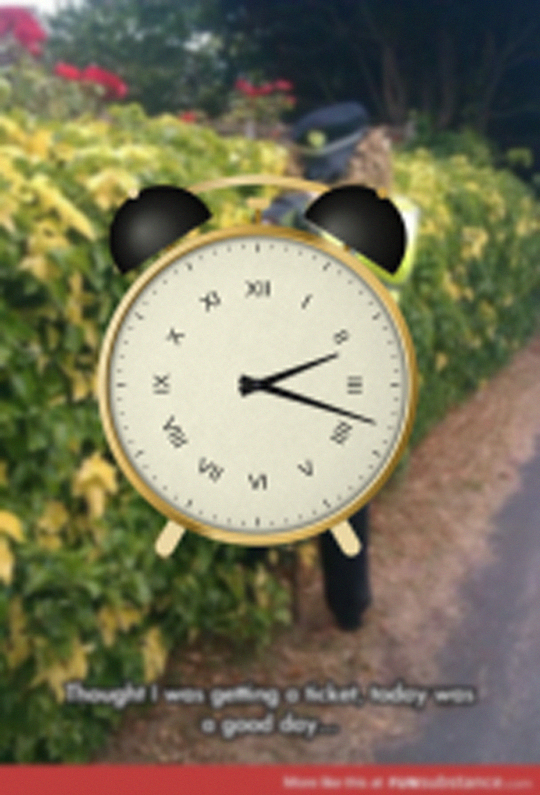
2.18
